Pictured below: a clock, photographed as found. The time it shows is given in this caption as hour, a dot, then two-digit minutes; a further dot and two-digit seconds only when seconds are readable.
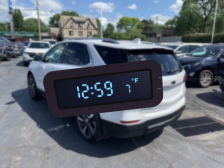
12.59
